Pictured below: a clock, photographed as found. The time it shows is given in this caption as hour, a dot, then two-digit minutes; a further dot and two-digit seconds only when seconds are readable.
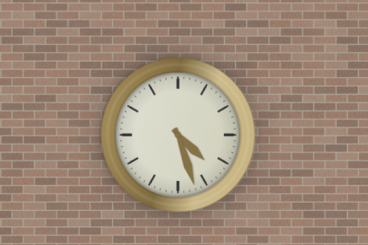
4.27
